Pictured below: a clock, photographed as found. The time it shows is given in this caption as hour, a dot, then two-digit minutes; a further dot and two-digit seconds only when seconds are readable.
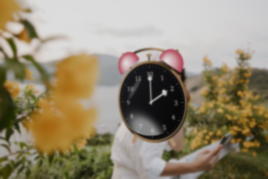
2.00
